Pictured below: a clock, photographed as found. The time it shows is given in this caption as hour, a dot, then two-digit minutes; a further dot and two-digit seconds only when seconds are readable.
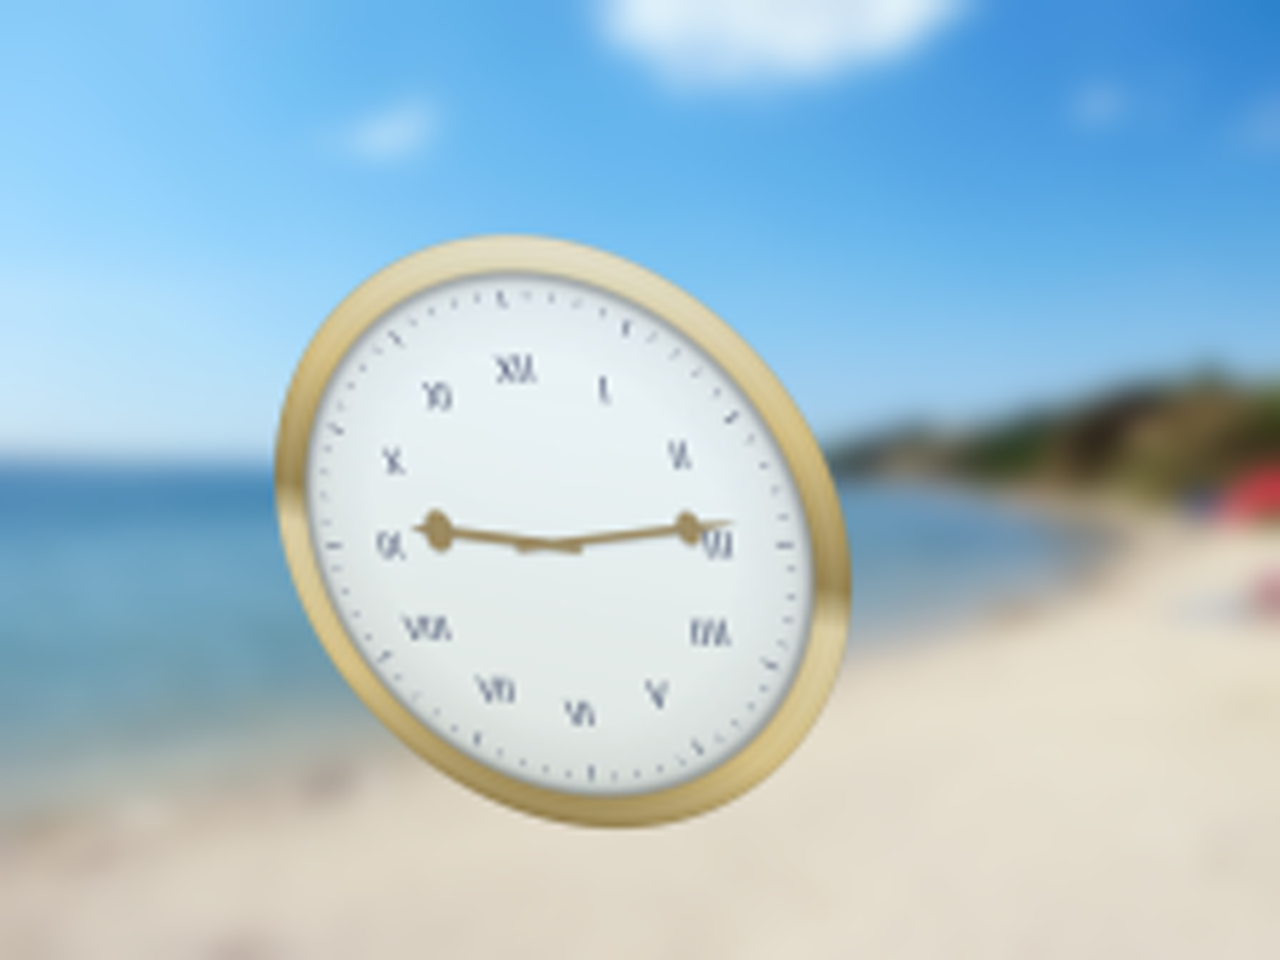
9.14
